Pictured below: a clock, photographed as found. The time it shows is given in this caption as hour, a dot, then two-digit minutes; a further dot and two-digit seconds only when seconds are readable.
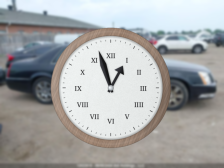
12.57
